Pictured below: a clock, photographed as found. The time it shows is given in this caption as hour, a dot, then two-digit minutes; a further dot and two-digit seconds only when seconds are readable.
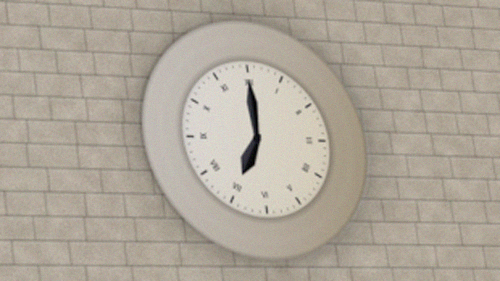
7.00
